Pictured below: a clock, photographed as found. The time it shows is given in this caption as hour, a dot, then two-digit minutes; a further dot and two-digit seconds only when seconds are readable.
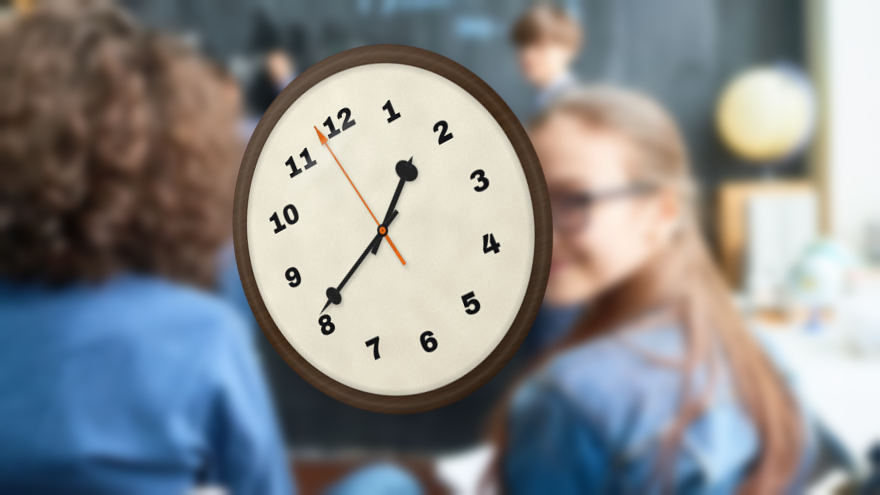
1.40.58
